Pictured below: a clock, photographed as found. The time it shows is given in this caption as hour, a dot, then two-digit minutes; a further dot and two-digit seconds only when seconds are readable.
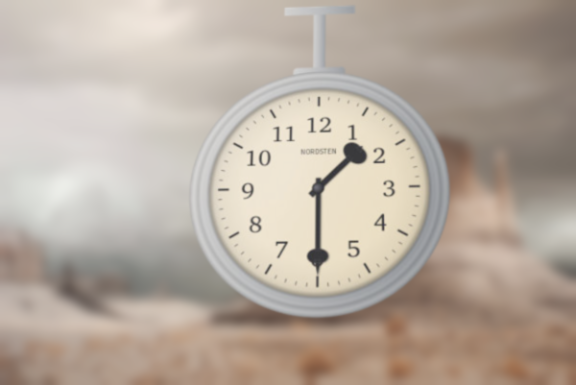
1.30
